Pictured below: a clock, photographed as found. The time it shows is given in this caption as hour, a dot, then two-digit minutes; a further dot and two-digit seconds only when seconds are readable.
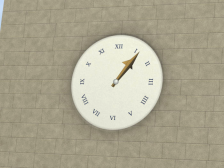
1.06
